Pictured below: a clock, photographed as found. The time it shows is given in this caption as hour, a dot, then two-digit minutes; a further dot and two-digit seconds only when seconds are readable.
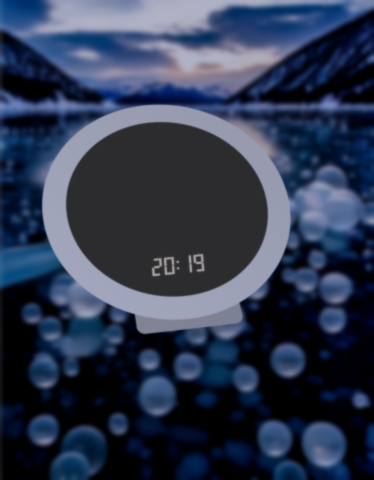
20.19
